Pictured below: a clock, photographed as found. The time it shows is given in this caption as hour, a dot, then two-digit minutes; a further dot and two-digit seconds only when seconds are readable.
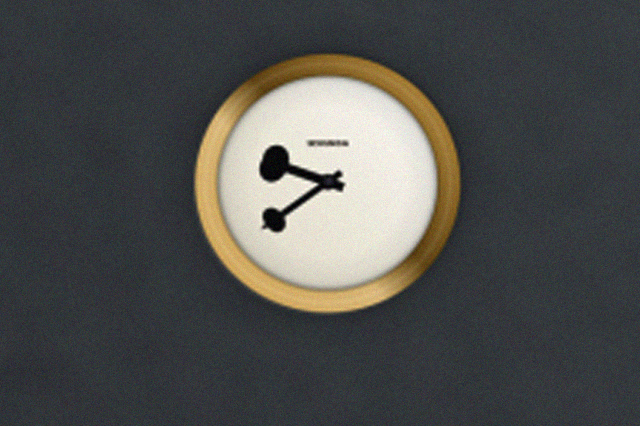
9.39
